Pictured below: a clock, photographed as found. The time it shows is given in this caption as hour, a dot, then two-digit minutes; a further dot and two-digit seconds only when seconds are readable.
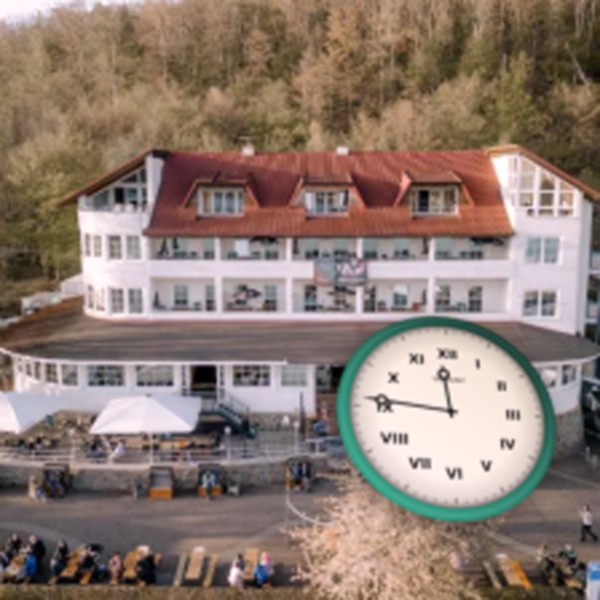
11.46
